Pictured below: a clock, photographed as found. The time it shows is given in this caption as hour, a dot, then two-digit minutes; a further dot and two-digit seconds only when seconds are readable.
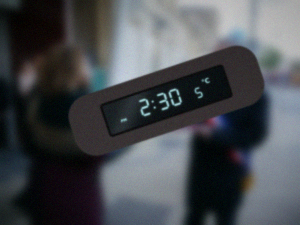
2.30
